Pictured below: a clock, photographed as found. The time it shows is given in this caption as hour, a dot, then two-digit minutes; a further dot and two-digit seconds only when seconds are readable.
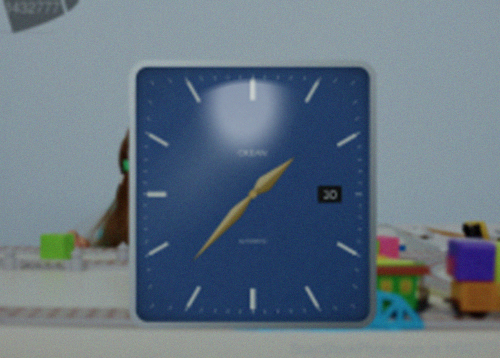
1.37
